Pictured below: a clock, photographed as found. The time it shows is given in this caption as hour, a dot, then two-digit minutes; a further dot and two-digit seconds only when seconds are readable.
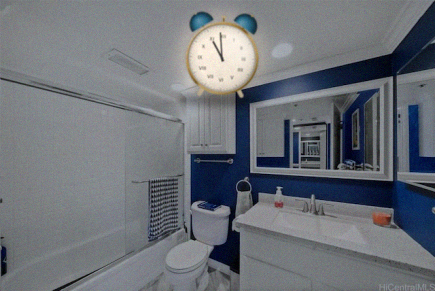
10.59
